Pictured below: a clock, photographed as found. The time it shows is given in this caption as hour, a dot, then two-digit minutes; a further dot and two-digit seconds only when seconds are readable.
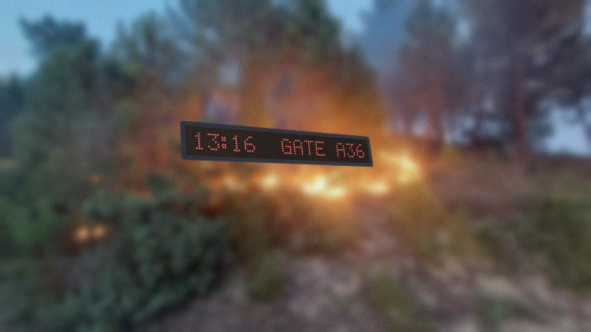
13.16
